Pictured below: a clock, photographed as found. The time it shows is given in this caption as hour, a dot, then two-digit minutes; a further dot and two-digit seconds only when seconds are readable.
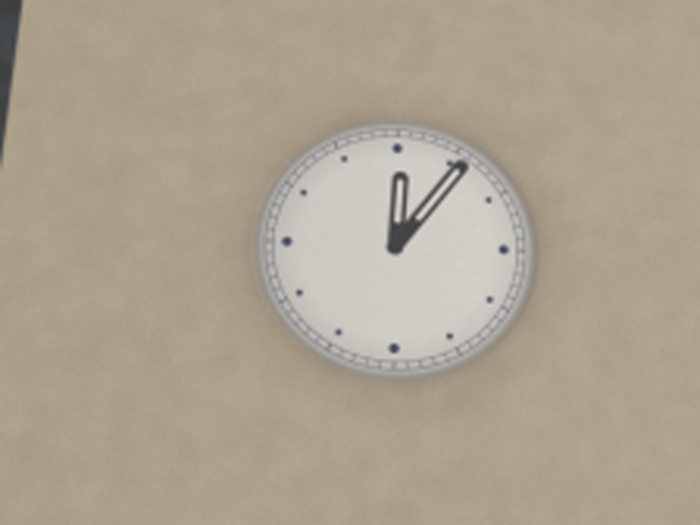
12.06
